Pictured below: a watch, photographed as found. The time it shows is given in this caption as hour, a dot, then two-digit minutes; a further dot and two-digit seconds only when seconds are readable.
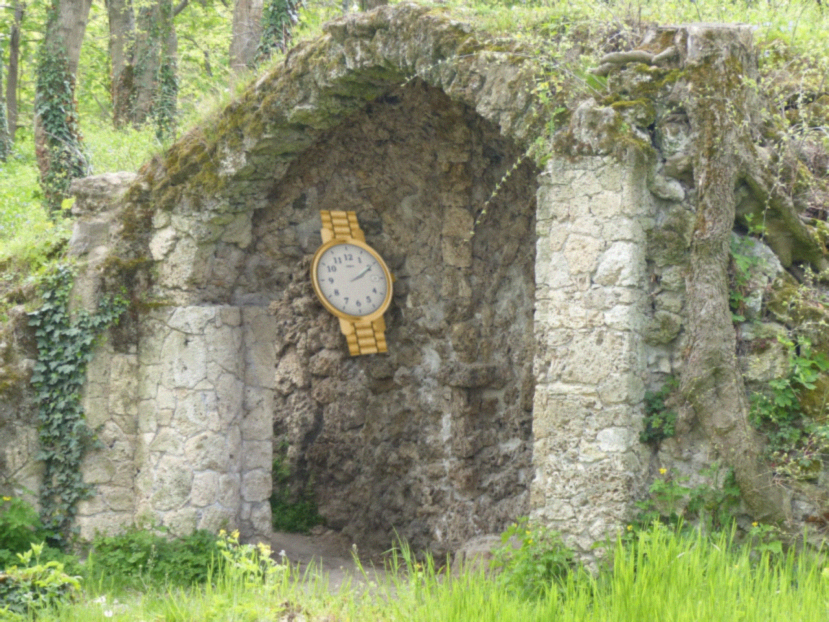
2.10
